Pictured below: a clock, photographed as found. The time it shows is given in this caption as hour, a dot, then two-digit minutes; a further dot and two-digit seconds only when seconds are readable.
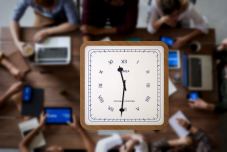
11.31
